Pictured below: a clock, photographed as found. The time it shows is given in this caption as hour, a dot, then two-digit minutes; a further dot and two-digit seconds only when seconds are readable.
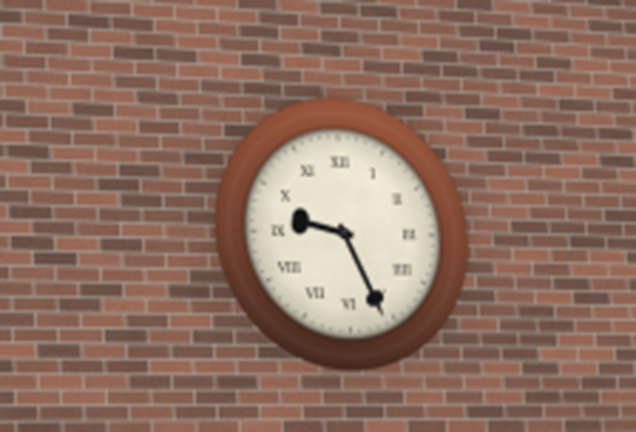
9.26
